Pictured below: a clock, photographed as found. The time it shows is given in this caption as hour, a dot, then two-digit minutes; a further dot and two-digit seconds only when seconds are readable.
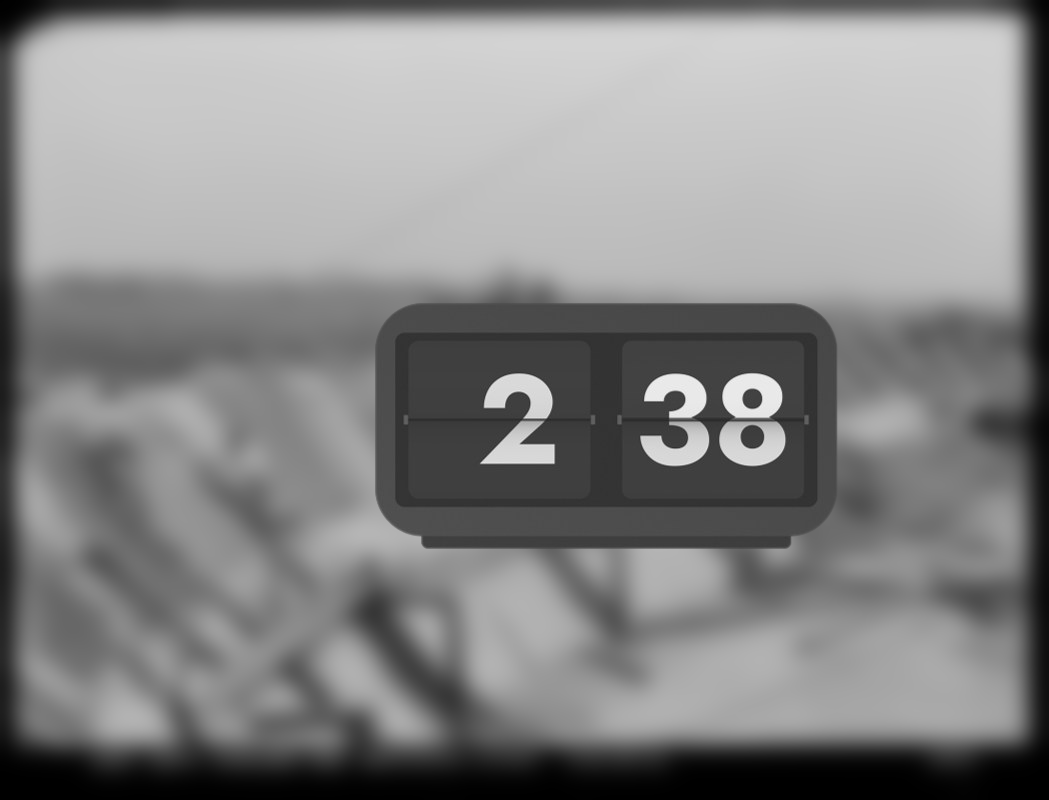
2.38
